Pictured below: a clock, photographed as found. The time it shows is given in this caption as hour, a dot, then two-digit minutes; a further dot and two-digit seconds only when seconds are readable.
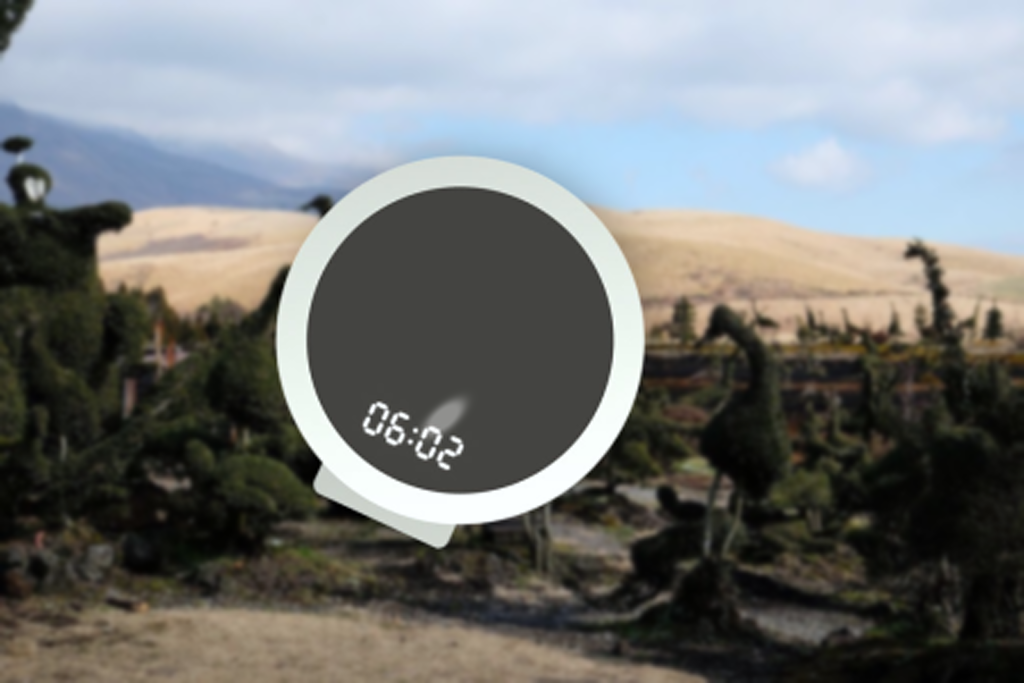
6.02
